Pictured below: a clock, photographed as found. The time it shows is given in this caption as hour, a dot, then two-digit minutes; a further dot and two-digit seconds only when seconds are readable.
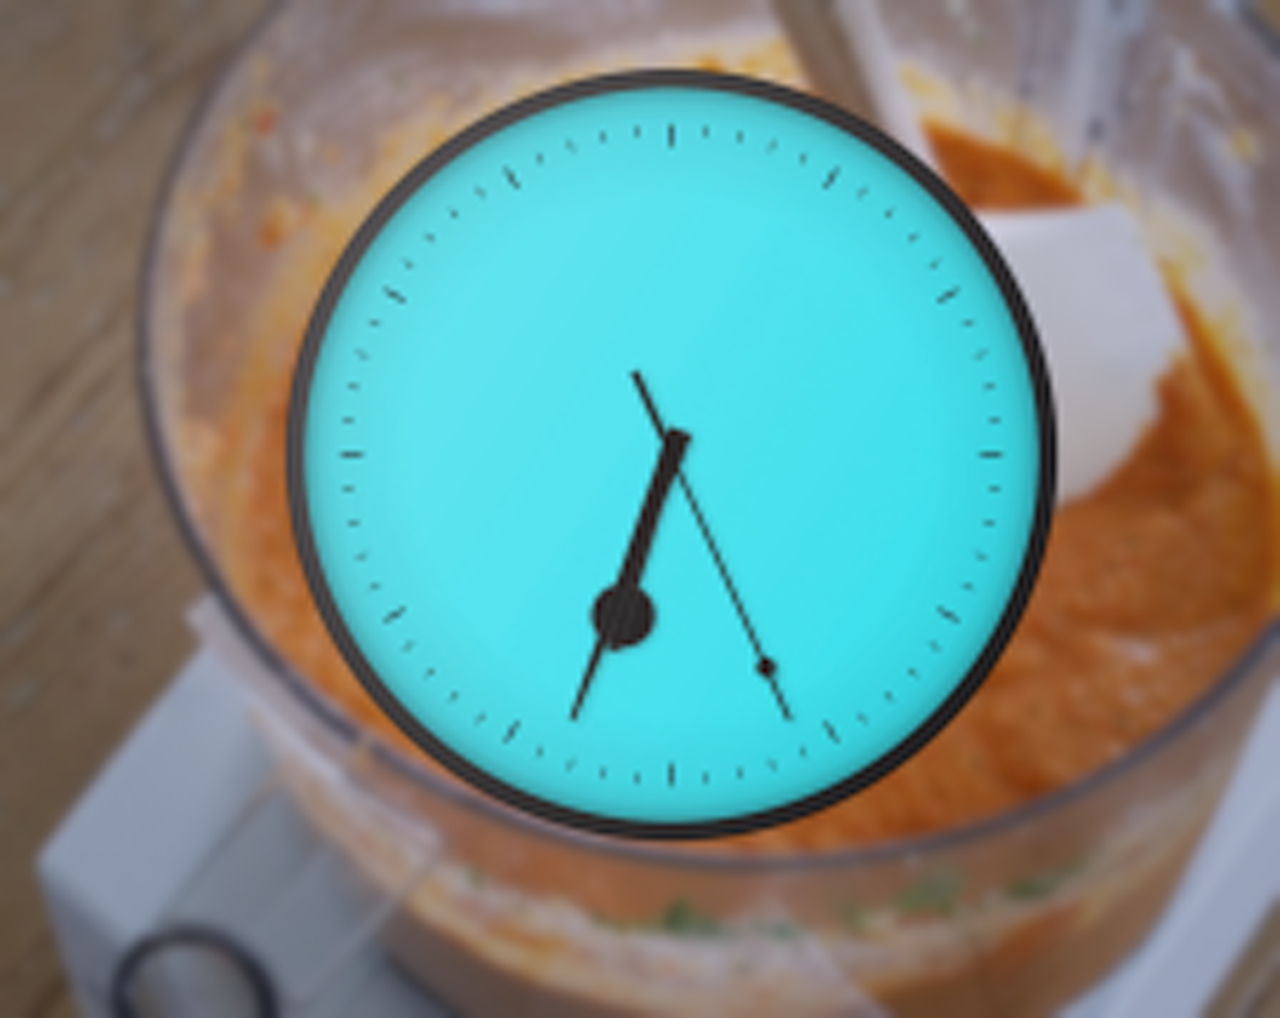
6.33.26
